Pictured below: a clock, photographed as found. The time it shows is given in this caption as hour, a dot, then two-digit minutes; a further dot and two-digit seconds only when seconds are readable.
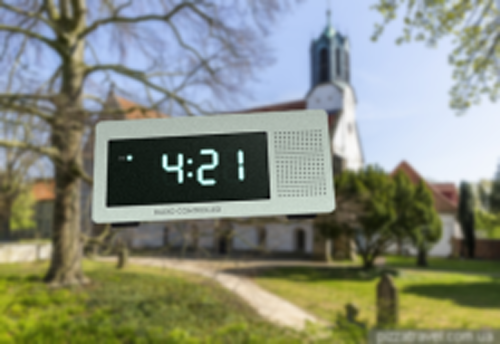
4.21
